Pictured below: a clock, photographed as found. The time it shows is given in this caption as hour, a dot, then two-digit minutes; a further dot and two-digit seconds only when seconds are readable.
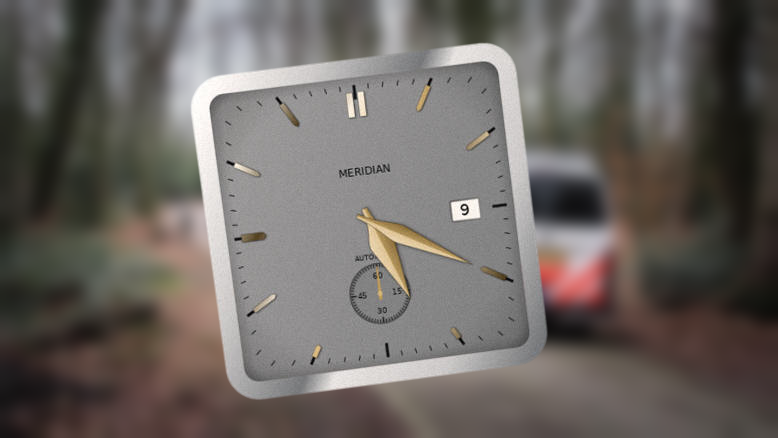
5.20
